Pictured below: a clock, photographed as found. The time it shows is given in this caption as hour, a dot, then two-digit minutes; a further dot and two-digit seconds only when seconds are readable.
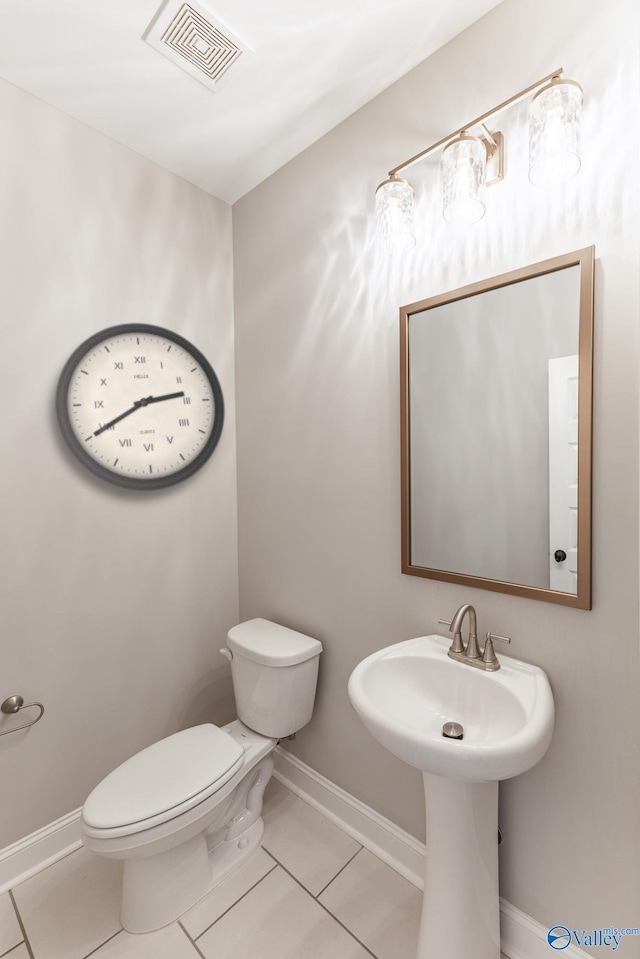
2.40
